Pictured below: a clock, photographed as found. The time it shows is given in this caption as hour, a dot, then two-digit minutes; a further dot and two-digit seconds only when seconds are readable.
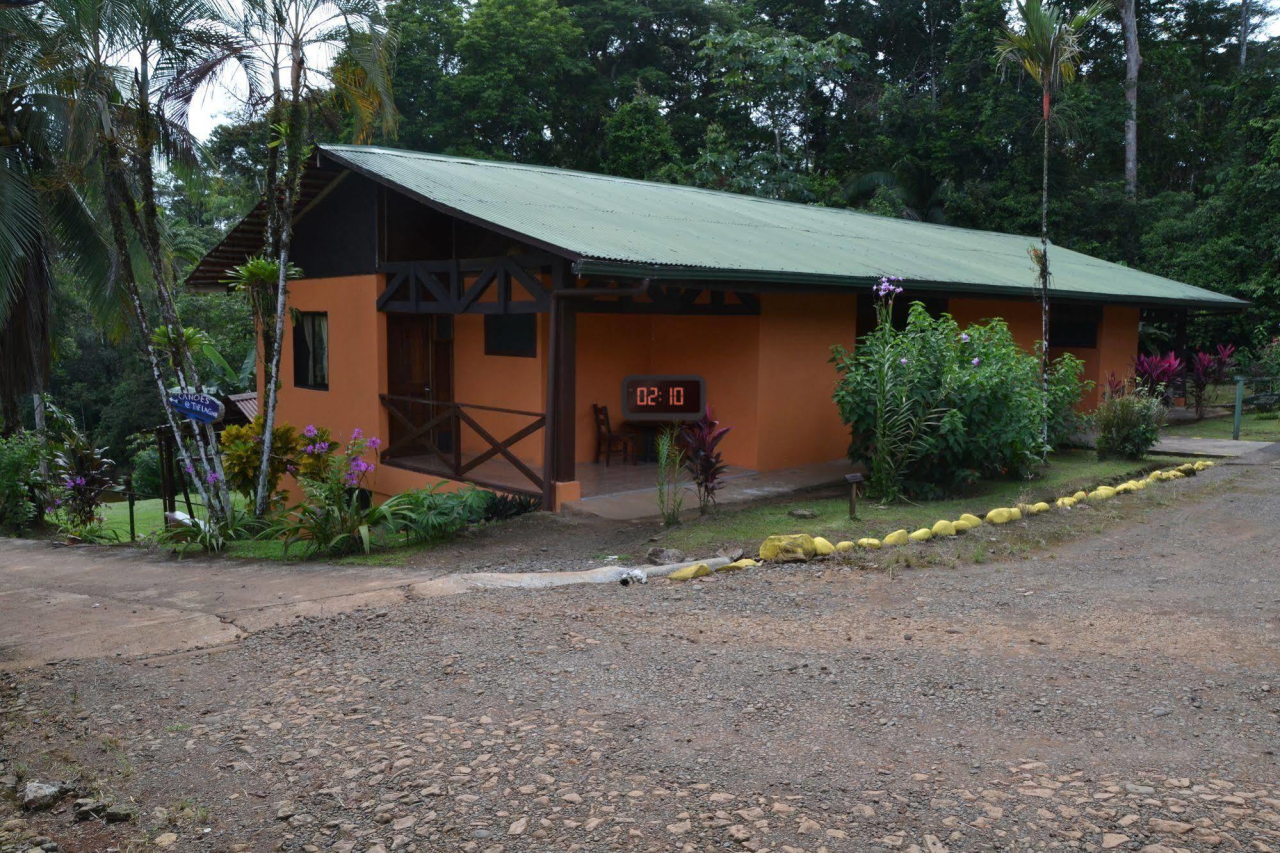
2.10
